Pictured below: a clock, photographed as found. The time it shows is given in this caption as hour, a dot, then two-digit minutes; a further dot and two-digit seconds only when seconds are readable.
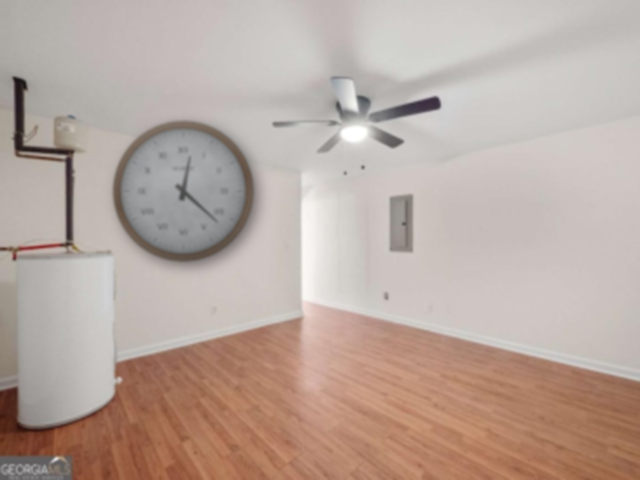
12.22
